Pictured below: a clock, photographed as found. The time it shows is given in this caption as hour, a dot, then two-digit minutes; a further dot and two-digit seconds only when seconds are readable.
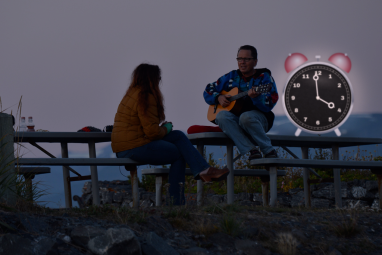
3.59
